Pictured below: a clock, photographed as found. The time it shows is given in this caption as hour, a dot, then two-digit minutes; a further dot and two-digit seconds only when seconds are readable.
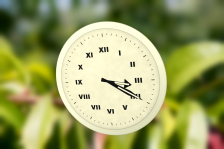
3.20
